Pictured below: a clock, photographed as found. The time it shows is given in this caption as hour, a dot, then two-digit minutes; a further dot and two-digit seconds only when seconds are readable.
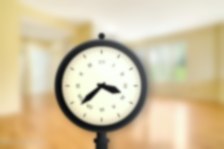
3.38
